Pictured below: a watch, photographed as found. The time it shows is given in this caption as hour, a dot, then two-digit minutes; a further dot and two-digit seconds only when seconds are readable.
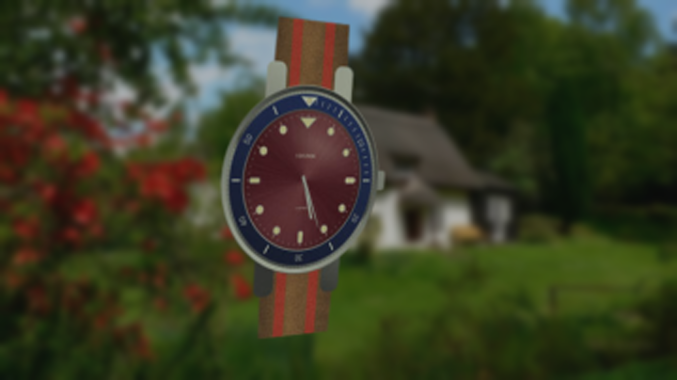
5.26
